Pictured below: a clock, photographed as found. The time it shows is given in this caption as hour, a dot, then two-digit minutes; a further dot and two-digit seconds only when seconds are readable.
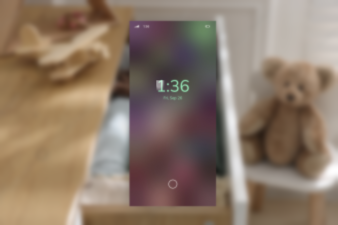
1.36
